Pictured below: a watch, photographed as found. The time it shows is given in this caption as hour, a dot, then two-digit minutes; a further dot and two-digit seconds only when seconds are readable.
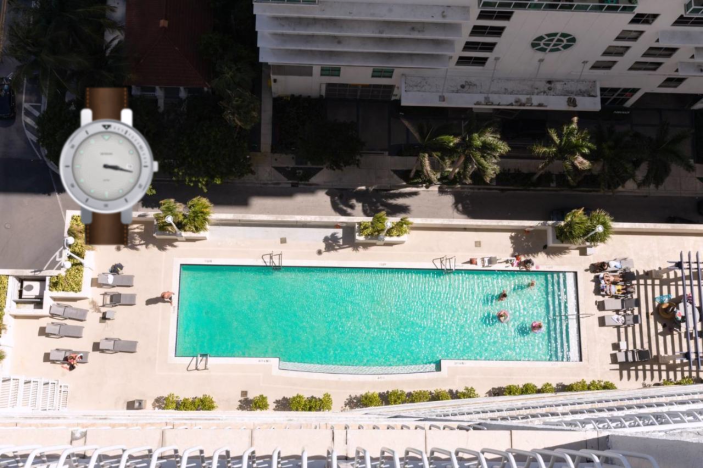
3.17
